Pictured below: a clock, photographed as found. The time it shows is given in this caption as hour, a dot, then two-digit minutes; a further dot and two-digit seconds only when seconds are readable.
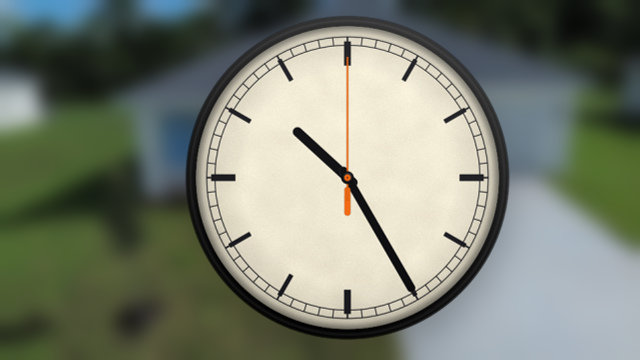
10.25.00
